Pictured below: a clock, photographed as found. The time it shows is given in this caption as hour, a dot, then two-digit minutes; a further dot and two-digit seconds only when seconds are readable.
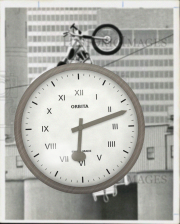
6.12
